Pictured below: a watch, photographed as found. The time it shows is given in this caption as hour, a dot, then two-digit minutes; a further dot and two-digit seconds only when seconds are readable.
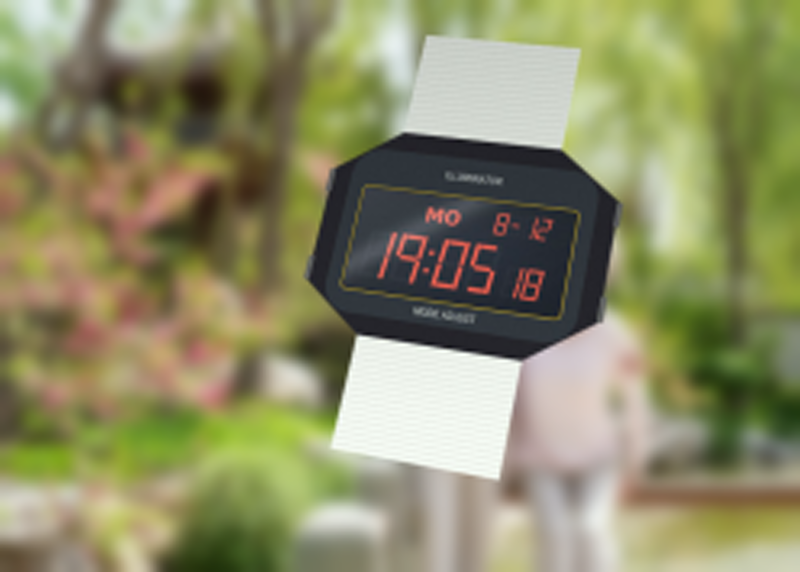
19.05.18
